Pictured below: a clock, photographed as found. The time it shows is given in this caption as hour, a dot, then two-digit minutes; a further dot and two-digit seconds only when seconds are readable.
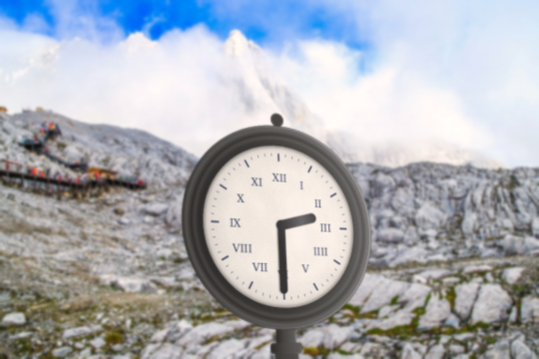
2.30
